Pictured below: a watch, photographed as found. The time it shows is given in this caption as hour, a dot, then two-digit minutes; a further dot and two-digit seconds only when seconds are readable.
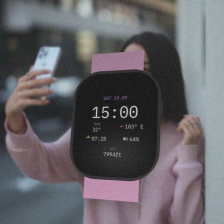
15.00
